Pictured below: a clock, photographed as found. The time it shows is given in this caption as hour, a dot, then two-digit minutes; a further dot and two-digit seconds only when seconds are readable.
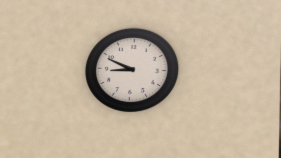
8.49
